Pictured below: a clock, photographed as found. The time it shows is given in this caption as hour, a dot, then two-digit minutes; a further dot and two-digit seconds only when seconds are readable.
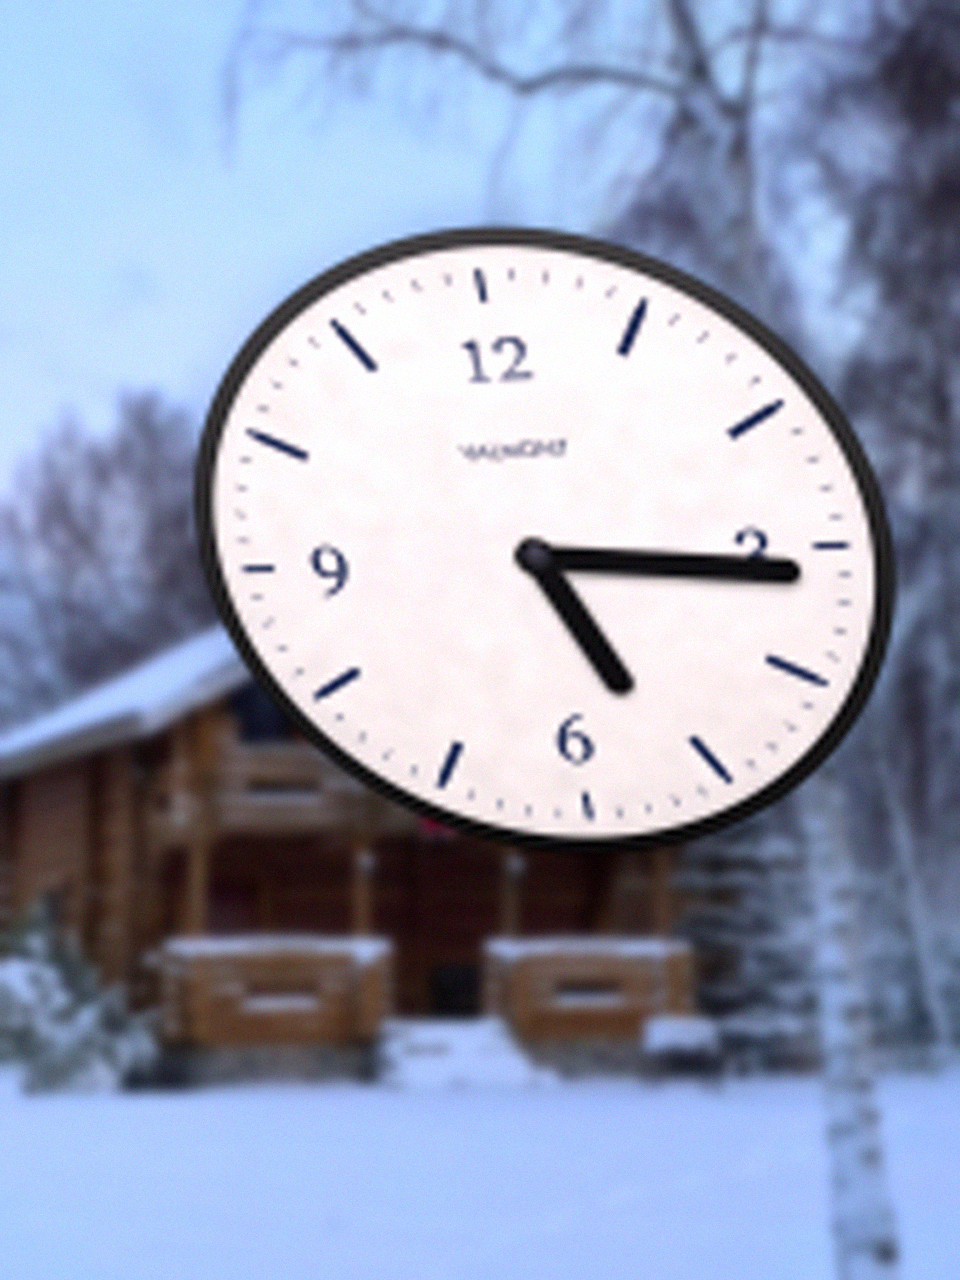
5.16
